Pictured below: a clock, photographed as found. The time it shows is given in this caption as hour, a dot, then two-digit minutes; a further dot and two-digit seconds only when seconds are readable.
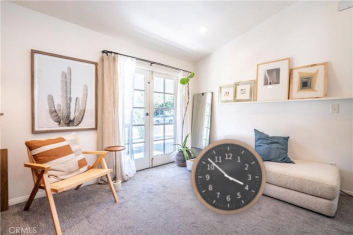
3.52
